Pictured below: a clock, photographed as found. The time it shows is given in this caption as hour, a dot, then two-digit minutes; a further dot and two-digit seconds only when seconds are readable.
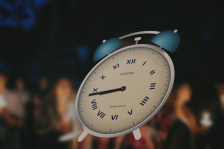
8.44
